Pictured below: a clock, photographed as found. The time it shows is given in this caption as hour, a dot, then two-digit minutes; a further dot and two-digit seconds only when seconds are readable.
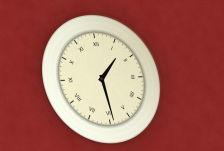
1.29
